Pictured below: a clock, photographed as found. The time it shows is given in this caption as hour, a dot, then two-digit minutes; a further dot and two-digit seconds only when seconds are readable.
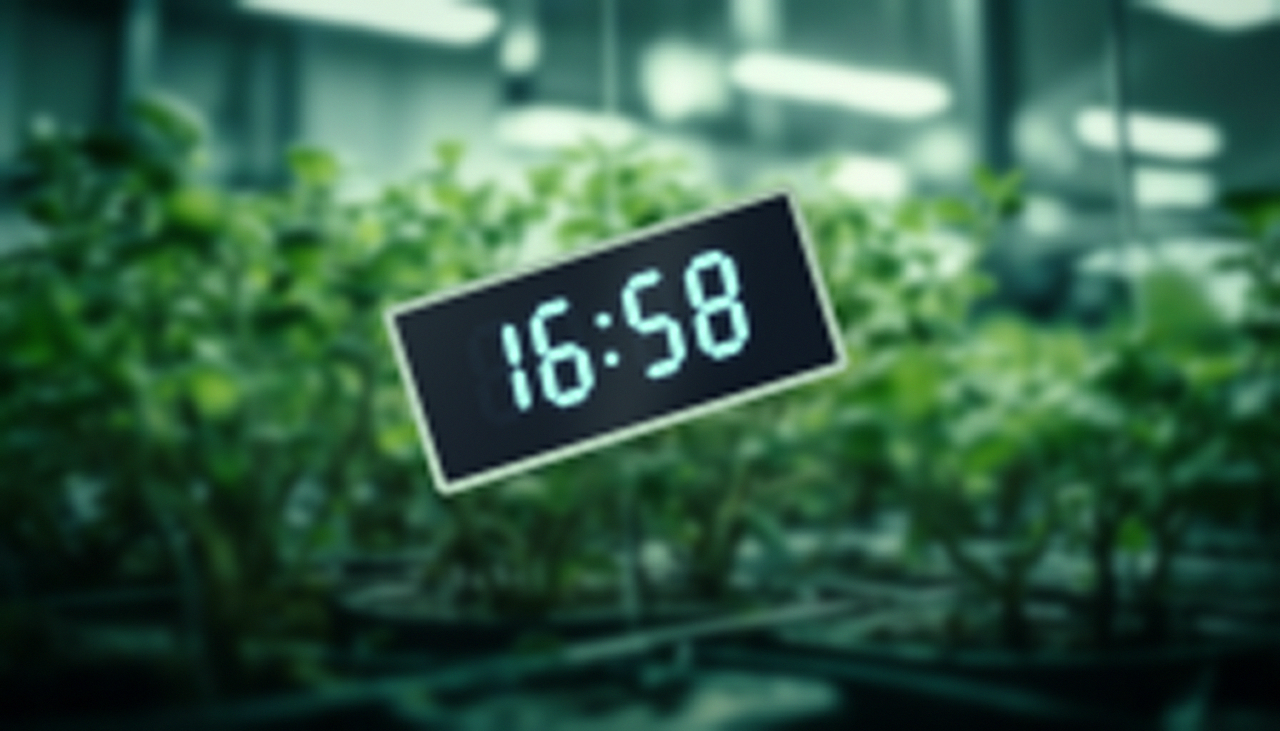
16.58
